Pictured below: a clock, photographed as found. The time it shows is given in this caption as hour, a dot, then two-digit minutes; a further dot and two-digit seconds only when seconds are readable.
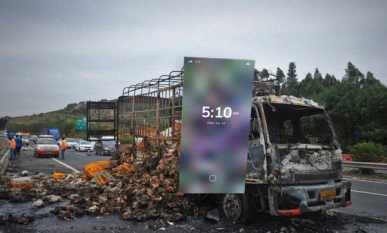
5.10
